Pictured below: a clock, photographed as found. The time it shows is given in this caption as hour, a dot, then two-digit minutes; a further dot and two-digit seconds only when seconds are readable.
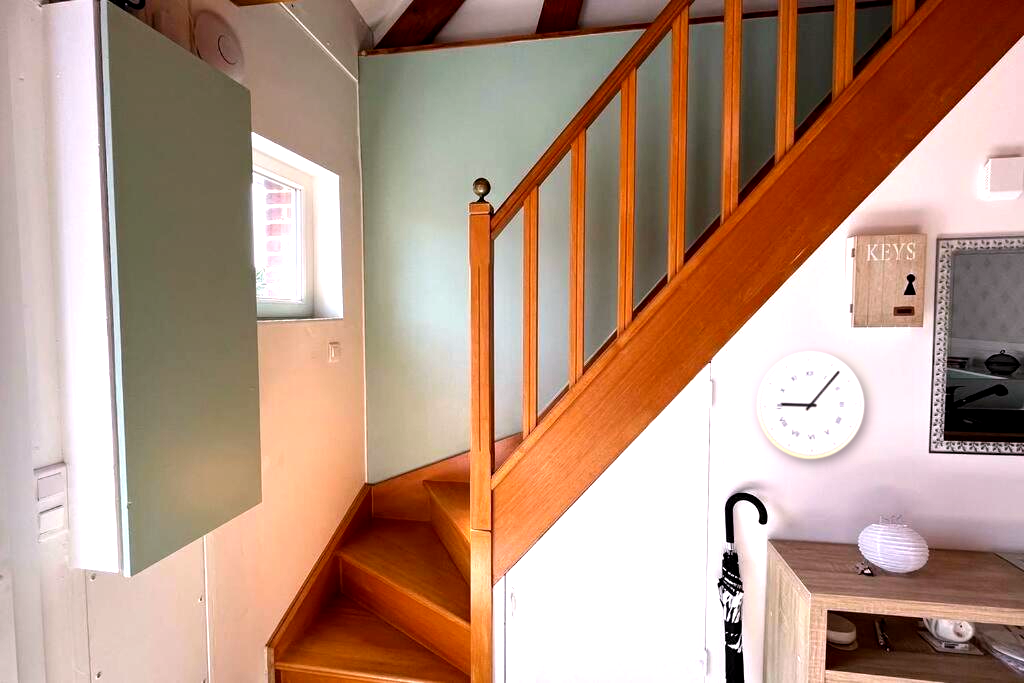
9.07
